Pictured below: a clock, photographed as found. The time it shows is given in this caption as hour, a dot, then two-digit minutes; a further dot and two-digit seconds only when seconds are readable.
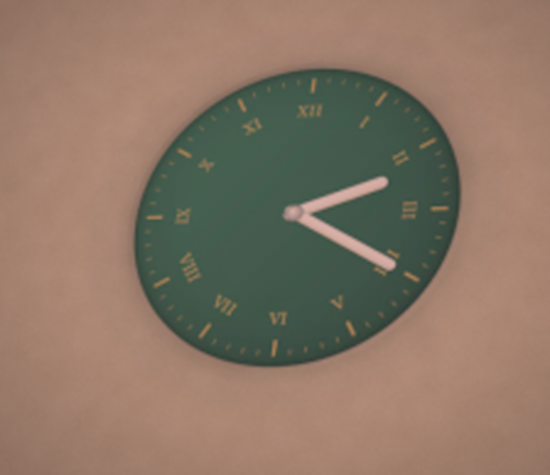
2.20
